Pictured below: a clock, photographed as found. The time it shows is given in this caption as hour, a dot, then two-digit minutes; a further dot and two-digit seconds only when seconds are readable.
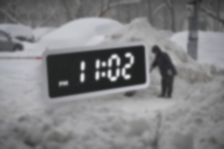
11.02
